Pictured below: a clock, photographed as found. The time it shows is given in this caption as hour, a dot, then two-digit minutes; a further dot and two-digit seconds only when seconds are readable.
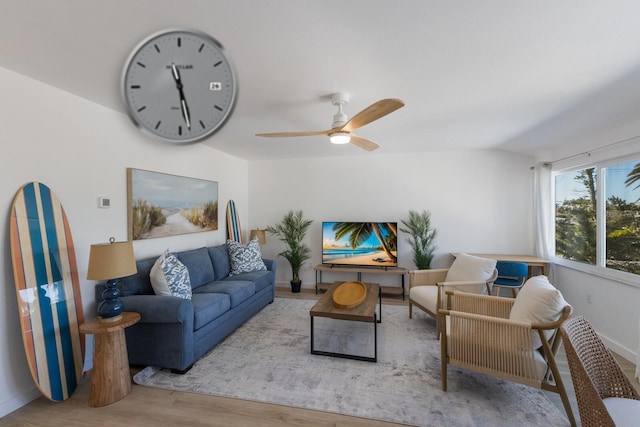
11.28
